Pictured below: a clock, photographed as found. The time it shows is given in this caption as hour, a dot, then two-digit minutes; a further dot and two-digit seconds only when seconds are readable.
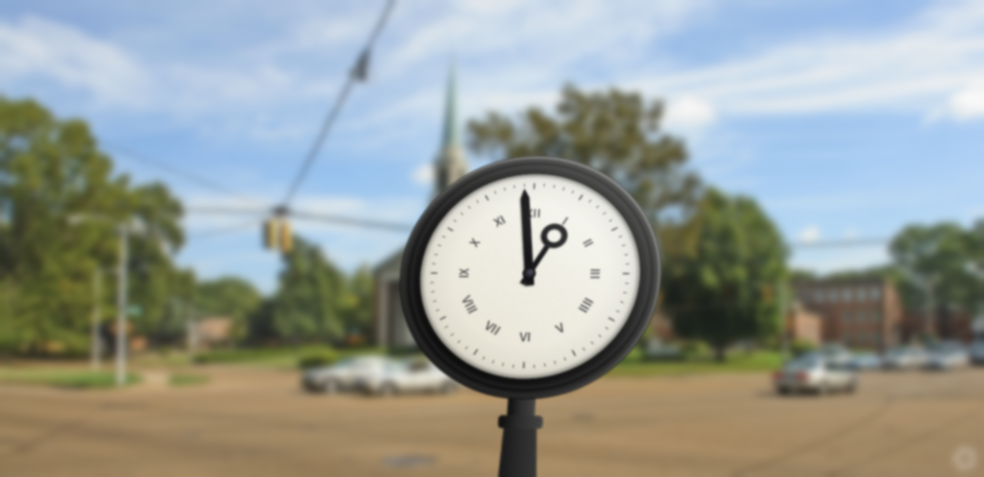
12.59
